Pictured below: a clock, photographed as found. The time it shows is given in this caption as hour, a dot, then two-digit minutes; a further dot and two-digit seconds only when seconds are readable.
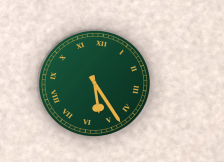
5.23
